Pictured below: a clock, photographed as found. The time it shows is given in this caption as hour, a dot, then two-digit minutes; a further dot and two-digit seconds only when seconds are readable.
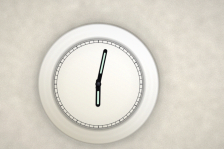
6.02
